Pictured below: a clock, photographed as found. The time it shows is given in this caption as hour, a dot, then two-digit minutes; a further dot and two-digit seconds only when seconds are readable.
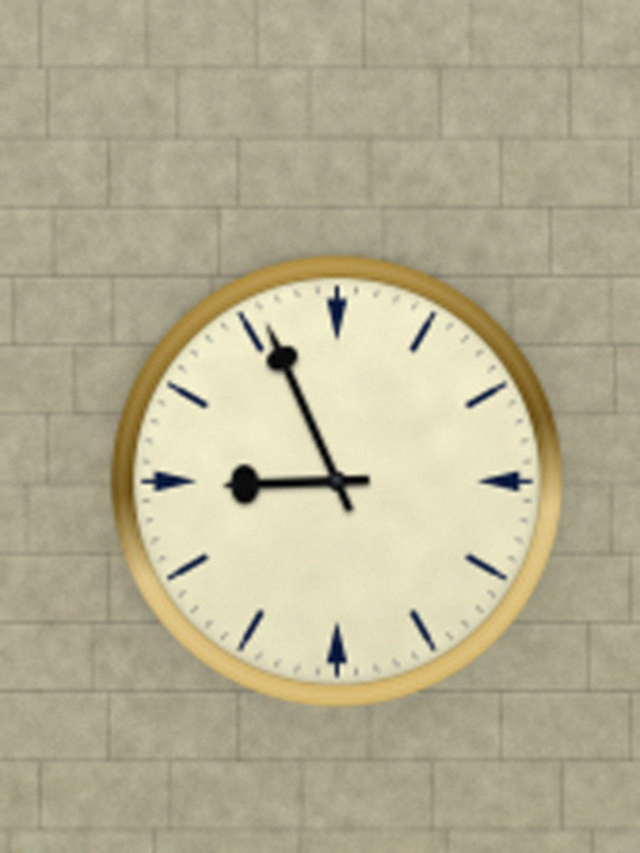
8.56
